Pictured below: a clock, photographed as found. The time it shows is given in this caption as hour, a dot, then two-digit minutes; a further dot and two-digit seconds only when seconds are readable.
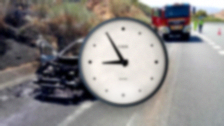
8.55
